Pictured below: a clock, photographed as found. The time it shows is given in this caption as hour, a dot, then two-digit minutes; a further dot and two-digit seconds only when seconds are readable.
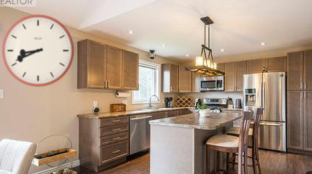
8.41
